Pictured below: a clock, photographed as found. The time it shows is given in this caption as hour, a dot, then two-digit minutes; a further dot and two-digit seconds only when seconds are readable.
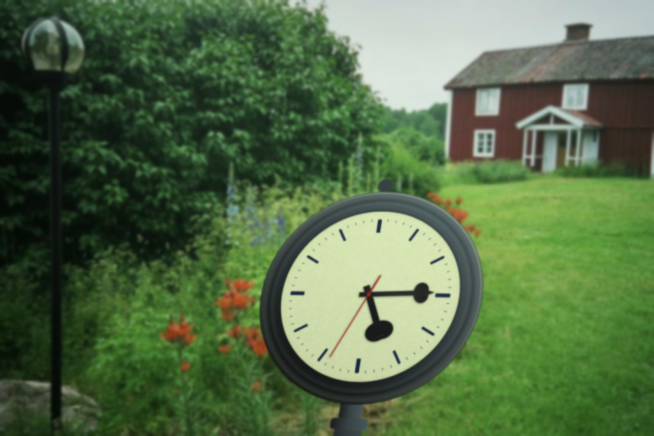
5.14.34
